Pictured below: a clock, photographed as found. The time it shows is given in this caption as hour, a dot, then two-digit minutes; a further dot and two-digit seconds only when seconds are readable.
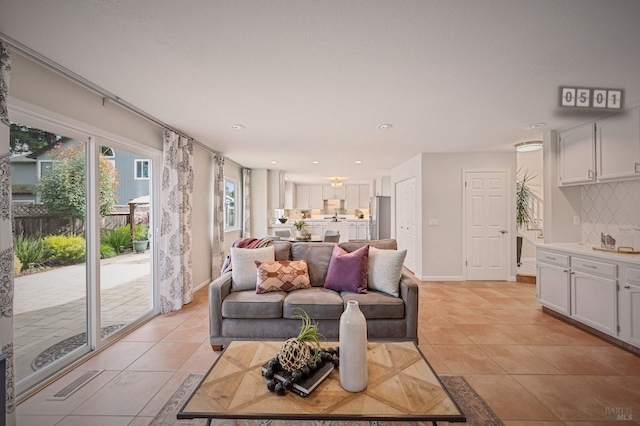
5.01
